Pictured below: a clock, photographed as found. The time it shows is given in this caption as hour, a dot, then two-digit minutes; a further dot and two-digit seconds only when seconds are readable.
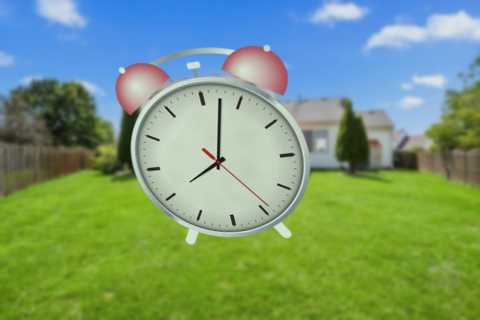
8.02.24
